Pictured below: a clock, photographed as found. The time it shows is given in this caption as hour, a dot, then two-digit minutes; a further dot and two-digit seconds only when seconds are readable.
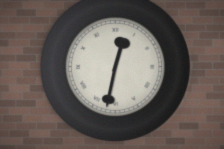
12.32
